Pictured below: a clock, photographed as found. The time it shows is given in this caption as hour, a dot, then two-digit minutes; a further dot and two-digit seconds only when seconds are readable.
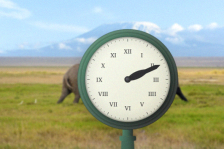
2.11
